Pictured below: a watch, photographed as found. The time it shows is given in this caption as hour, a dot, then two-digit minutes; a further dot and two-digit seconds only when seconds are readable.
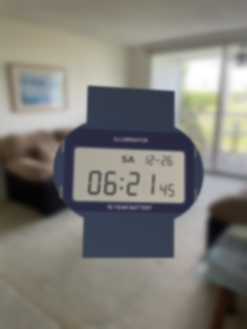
6.21.45
